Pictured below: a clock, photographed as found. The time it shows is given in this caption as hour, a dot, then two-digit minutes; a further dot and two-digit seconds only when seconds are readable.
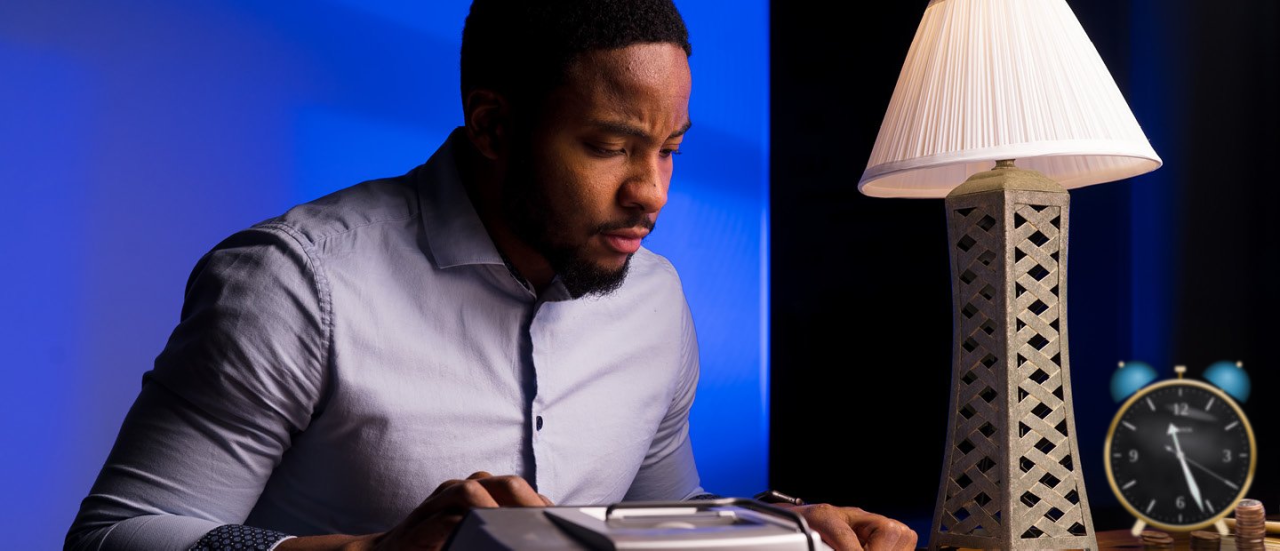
11.26.20
